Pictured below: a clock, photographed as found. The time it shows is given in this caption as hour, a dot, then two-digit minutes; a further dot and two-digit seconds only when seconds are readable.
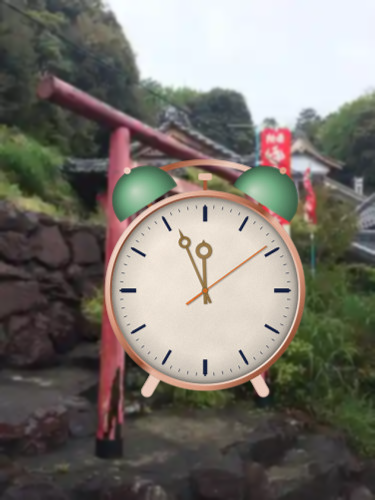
11.56.09
